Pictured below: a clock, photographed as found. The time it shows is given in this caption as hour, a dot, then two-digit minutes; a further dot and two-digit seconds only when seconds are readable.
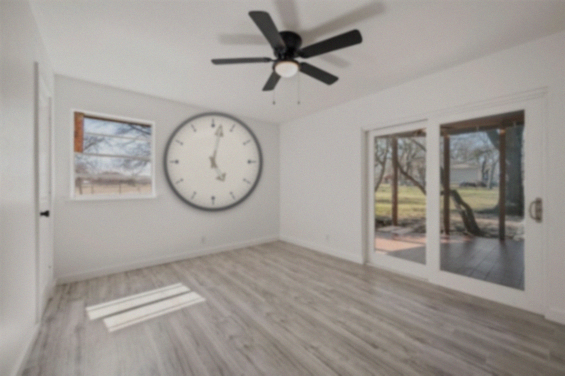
5.02
